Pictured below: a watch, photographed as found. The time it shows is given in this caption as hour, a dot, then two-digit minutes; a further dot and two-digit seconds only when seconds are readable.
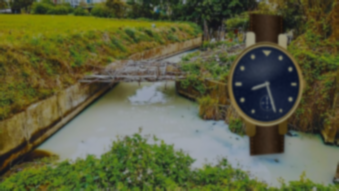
8.27
